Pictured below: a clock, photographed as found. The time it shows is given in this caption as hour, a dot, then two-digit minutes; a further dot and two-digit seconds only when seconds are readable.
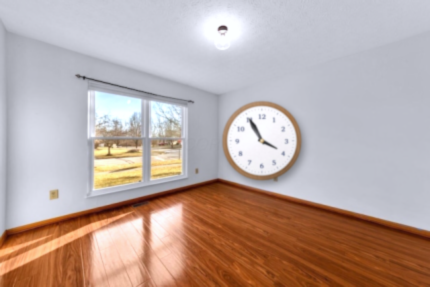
3.55
